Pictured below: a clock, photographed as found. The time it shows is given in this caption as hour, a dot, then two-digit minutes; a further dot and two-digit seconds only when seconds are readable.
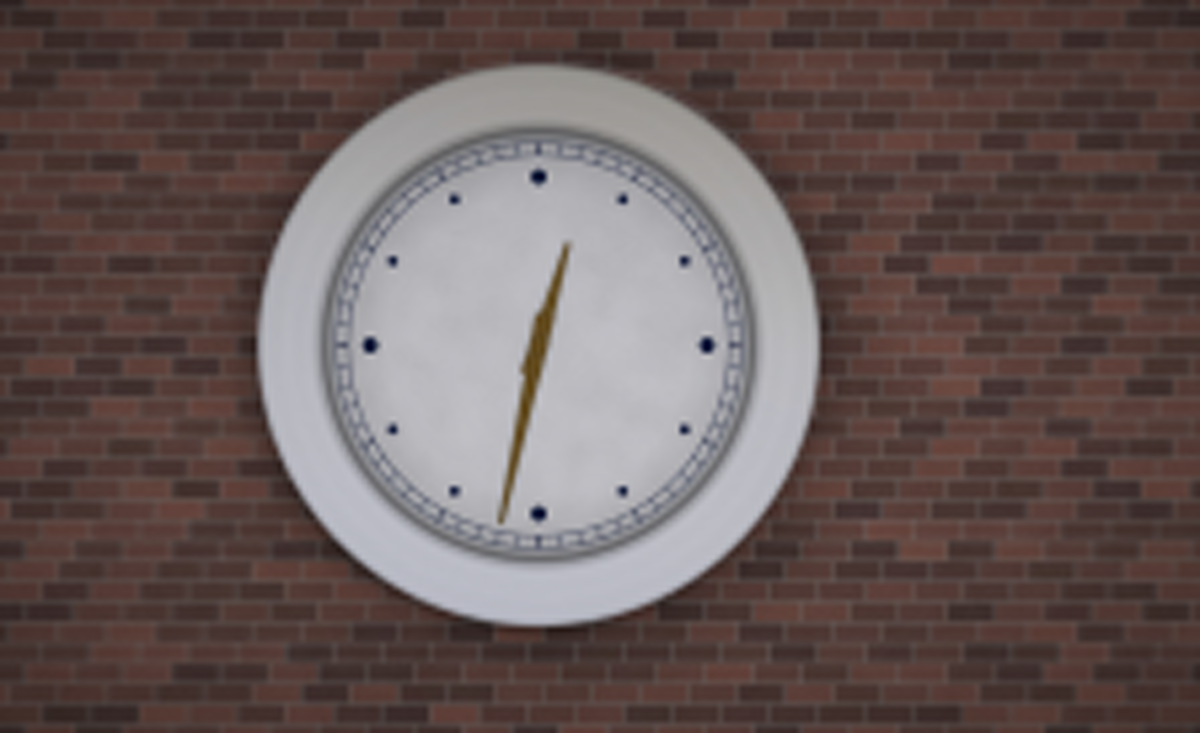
12.32
